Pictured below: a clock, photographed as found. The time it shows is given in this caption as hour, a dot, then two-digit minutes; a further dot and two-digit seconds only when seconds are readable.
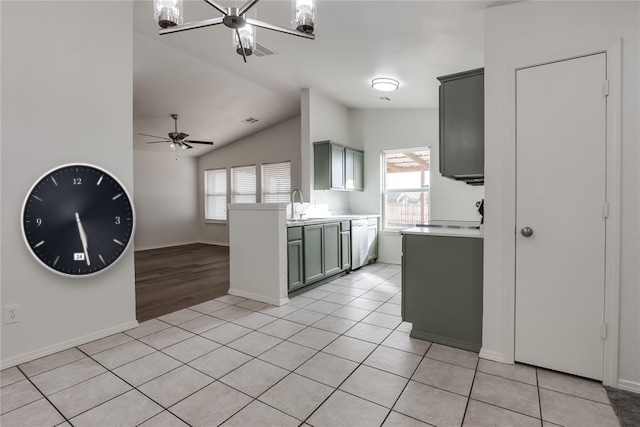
5.28
